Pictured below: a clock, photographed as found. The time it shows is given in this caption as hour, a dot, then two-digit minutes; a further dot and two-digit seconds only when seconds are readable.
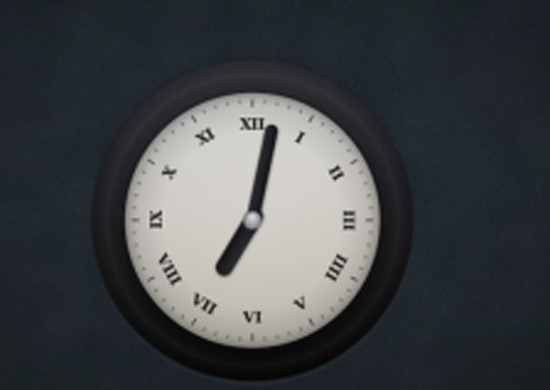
7.02
